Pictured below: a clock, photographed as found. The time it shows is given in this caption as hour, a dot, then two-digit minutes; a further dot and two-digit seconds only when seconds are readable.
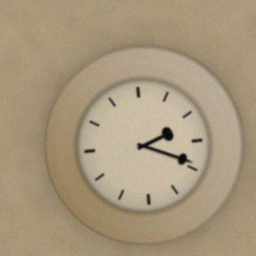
2.19
